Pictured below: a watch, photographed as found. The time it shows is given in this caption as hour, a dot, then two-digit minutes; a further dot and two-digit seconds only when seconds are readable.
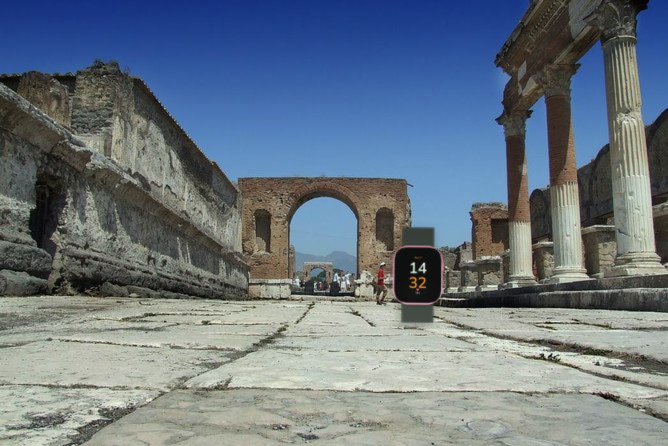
14.32
